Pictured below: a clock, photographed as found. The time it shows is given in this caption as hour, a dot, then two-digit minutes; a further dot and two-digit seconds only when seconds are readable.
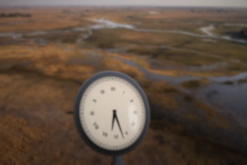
6.27
